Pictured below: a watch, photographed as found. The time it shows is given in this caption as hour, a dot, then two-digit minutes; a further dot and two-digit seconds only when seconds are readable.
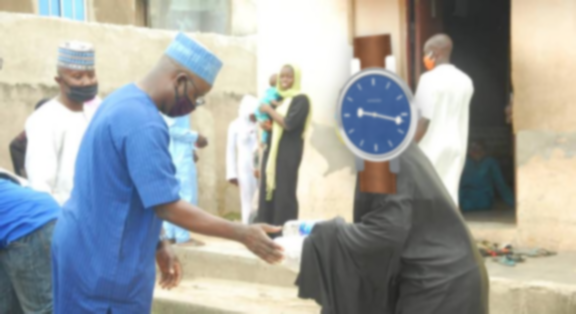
9.17
